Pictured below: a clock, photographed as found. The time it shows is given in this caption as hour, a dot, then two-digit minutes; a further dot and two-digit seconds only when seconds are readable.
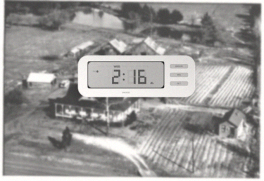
2.16
